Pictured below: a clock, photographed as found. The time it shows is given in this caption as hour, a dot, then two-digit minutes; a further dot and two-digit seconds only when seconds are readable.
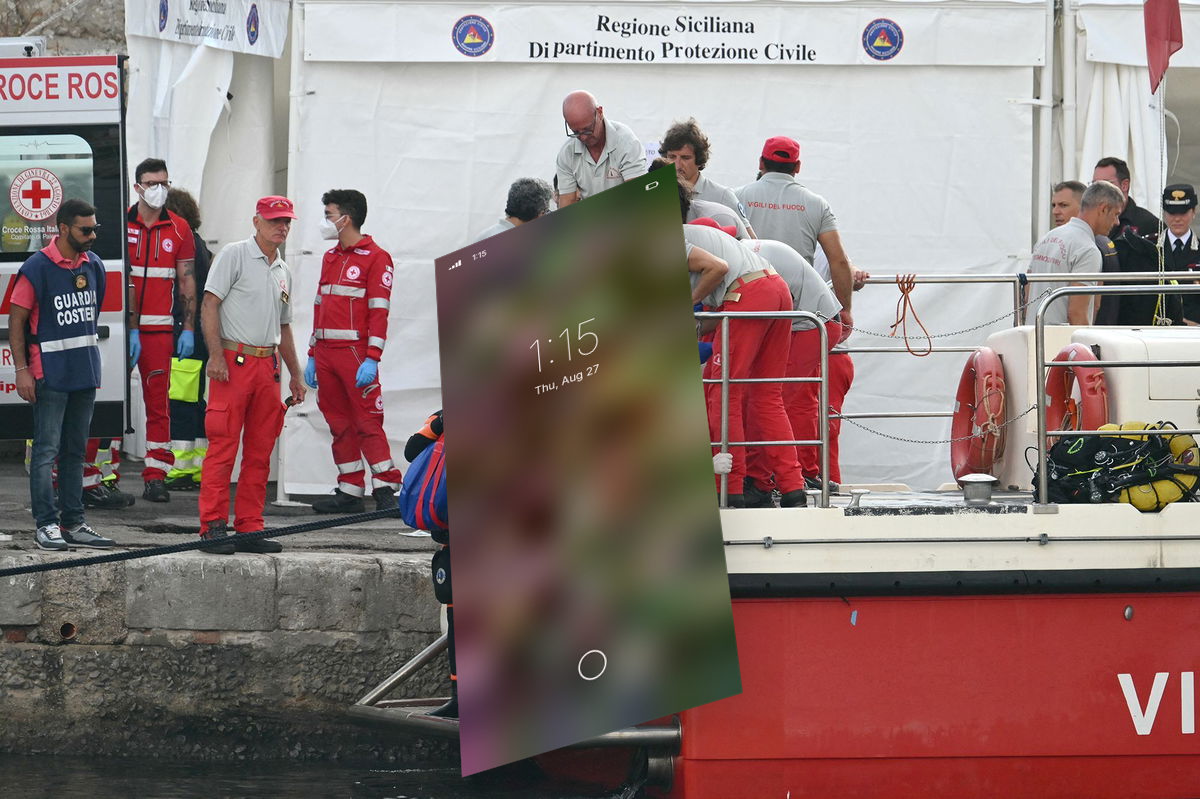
1.15
